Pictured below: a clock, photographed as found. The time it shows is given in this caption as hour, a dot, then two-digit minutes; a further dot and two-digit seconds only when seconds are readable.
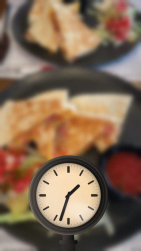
1.33
